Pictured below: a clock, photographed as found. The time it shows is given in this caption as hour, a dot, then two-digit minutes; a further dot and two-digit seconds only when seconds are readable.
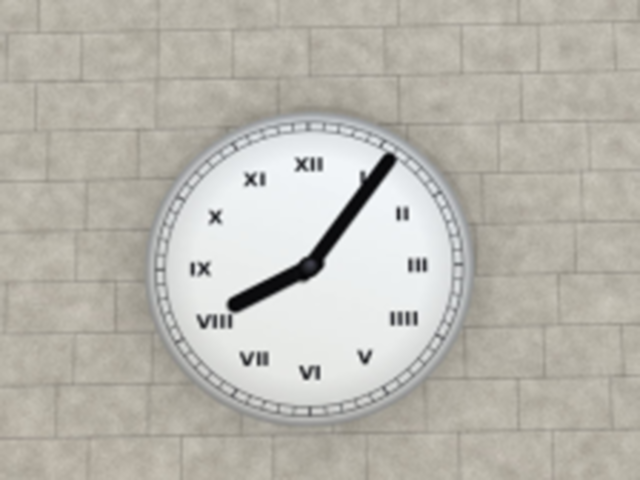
8.06
